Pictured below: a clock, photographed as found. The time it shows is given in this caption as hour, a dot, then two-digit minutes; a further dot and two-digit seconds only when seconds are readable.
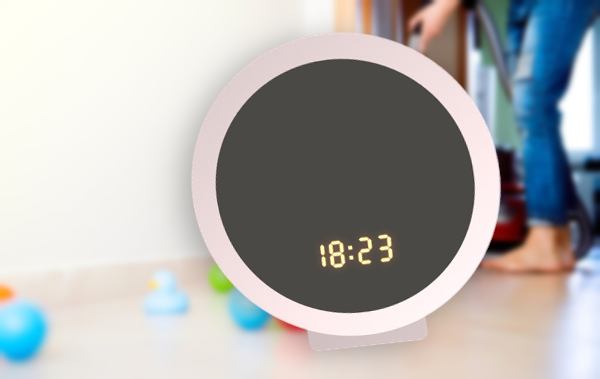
18.23
